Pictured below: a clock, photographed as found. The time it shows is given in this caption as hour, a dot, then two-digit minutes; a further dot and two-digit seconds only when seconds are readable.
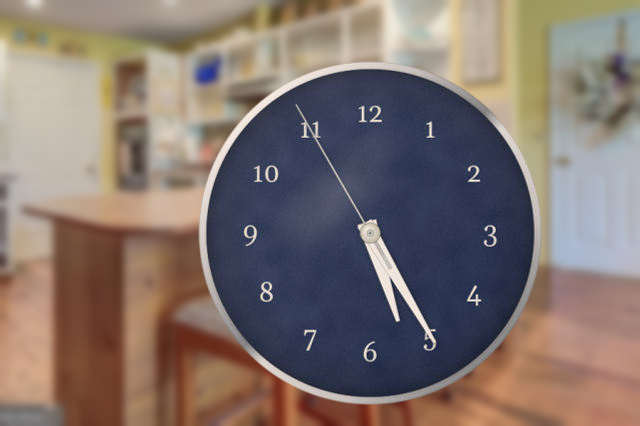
5.24.55
